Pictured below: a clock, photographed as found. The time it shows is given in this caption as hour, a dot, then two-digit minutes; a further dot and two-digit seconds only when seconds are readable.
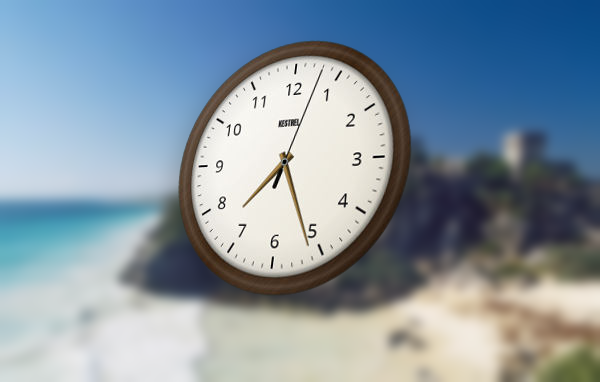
7.26.03
